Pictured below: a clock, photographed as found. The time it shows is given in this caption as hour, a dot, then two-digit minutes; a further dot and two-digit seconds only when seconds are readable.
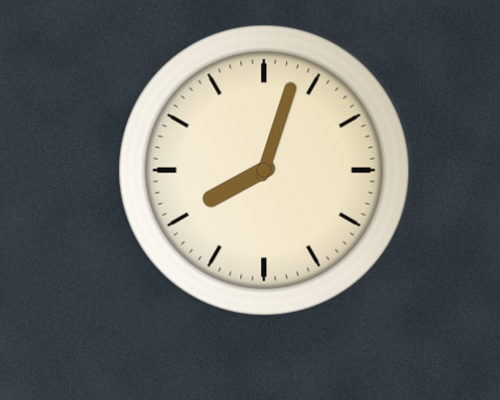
8.03
